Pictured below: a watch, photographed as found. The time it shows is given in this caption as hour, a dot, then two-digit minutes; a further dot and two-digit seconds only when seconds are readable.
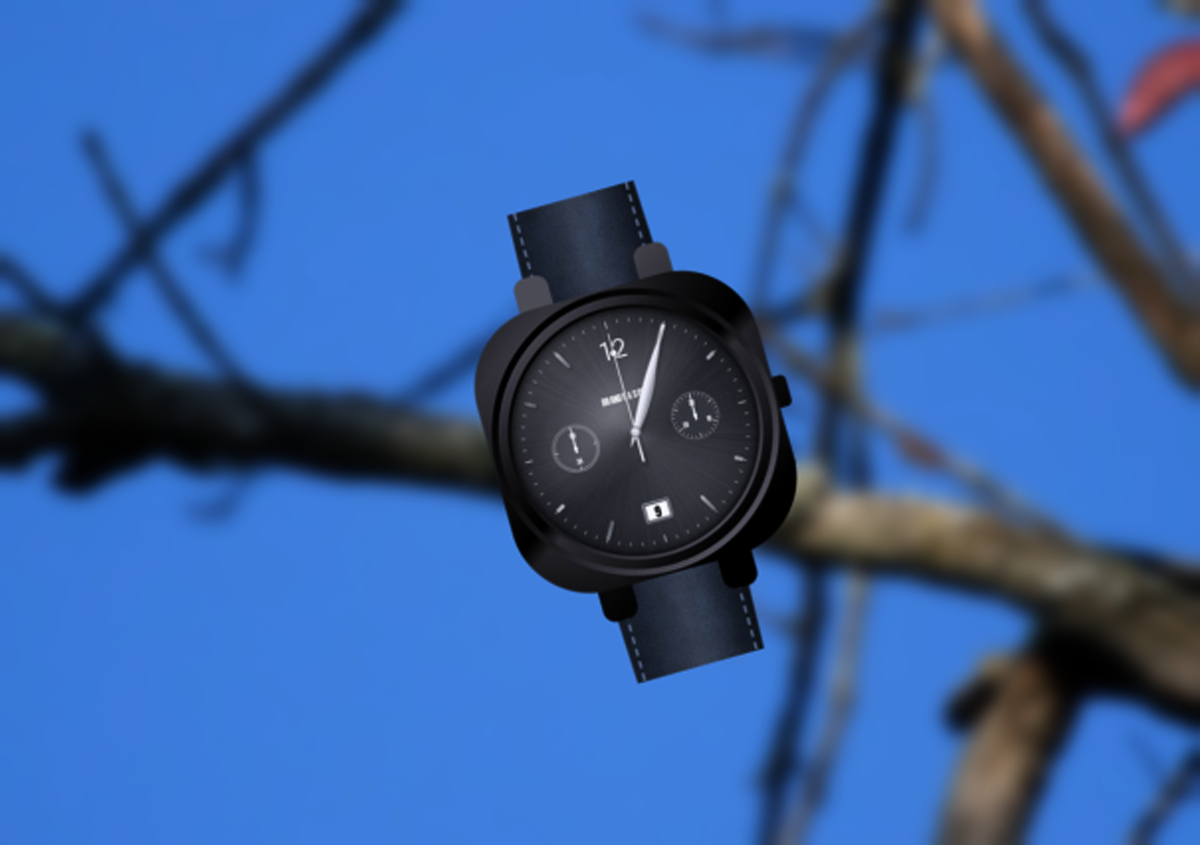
1.05
